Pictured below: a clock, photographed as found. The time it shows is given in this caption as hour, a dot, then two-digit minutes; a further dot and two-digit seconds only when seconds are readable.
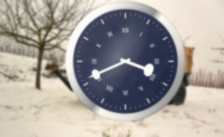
3.41
